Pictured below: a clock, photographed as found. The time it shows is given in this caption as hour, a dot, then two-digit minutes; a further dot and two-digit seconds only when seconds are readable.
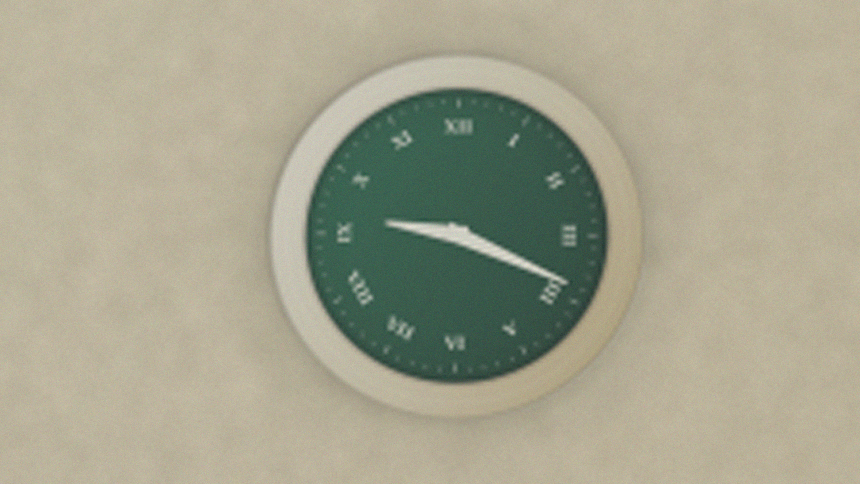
9.19
